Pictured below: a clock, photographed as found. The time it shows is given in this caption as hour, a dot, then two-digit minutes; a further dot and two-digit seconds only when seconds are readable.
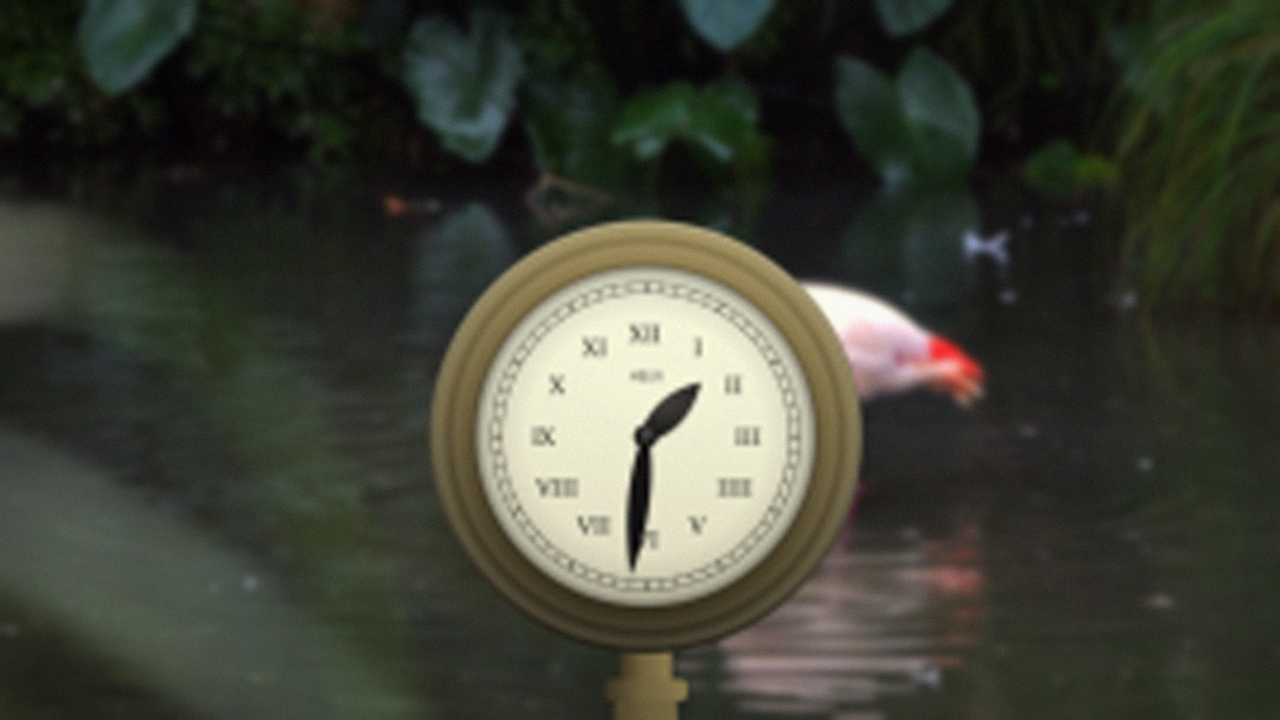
1.31
